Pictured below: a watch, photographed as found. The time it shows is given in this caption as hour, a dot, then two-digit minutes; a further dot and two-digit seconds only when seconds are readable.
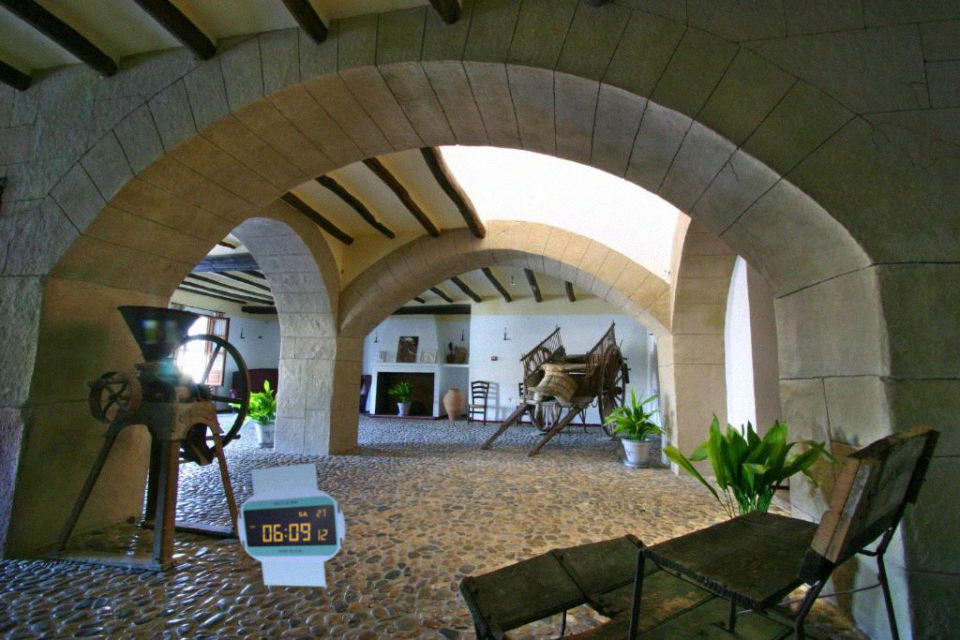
6.09.12
